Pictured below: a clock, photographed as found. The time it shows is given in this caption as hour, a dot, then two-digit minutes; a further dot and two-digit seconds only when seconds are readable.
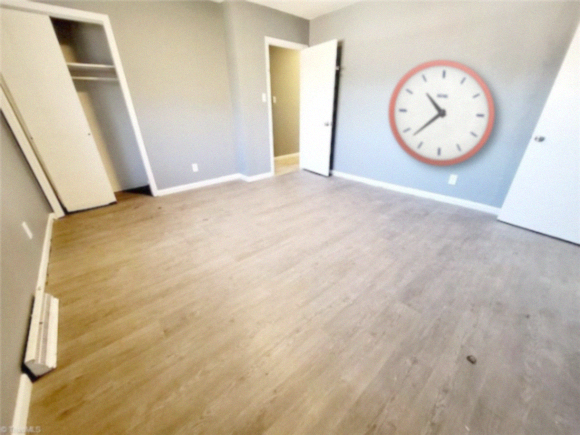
10.38
